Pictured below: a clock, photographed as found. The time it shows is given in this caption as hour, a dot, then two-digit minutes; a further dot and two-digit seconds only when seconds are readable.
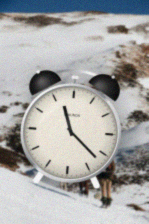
11.22
